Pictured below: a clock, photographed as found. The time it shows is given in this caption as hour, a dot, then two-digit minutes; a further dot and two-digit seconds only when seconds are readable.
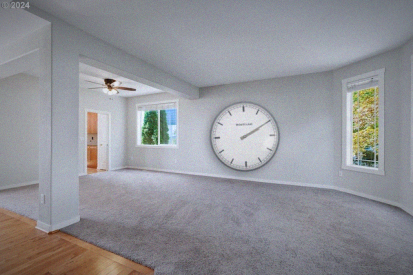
2.10
